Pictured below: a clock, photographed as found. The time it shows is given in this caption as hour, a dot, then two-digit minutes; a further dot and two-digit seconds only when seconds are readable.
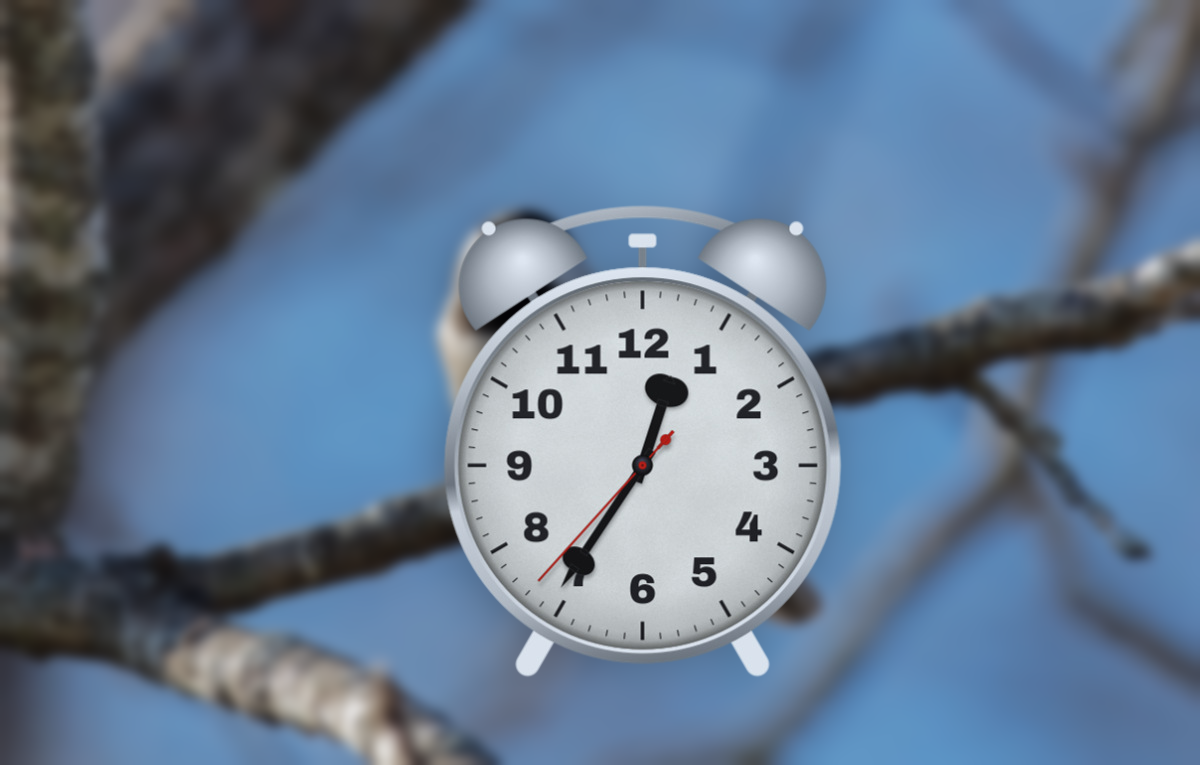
12.35.37
